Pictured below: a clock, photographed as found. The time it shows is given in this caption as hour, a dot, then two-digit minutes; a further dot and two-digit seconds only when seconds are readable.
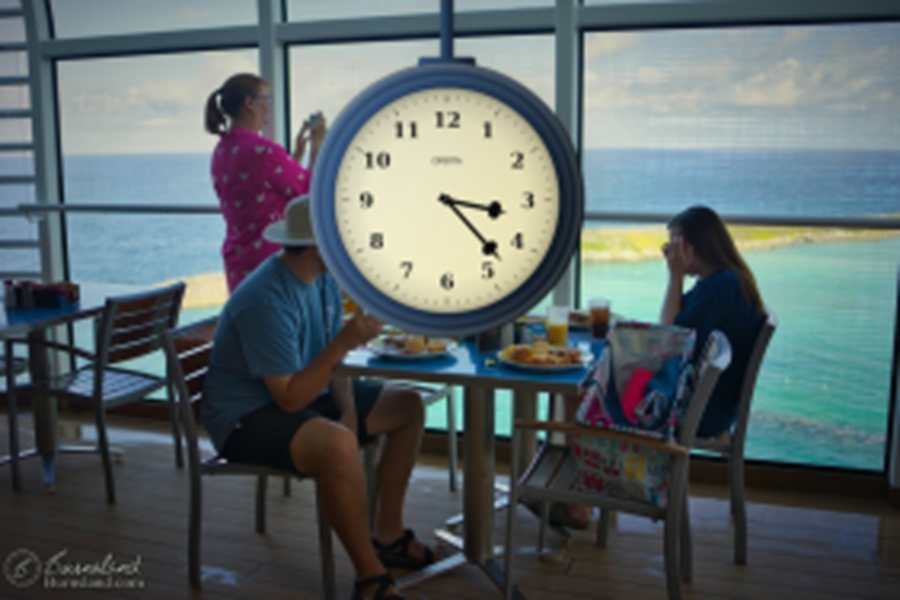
3.23
